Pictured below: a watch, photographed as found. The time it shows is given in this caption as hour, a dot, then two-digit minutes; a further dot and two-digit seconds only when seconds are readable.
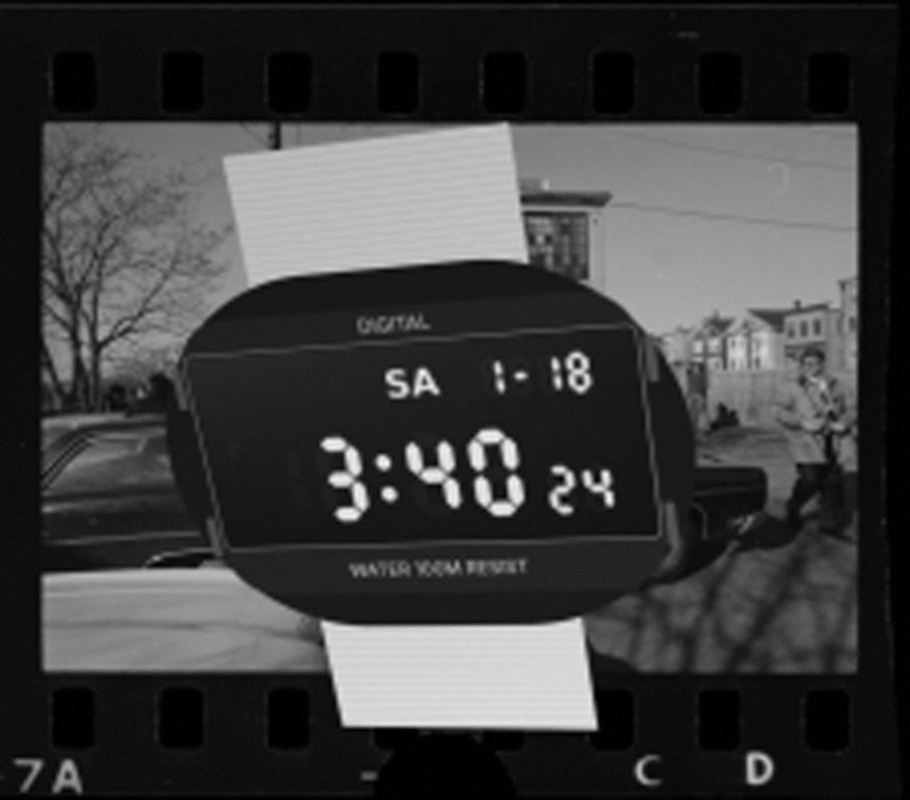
3.40.24
